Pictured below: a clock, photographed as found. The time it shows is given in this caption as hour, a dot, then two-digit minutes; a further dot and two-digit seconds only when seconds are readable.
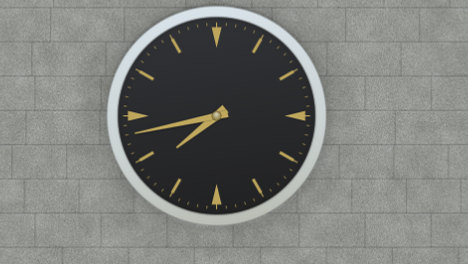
7.43
